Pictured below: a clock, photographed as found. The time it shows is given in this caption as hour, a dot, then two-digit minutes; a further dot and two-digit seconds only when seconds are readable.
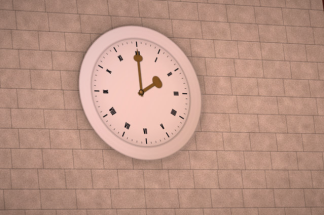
2.00
